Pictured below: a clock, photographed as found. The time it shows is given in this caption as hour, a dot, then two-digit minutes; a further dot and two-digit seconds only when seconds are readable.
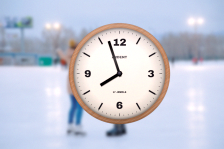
7.57
